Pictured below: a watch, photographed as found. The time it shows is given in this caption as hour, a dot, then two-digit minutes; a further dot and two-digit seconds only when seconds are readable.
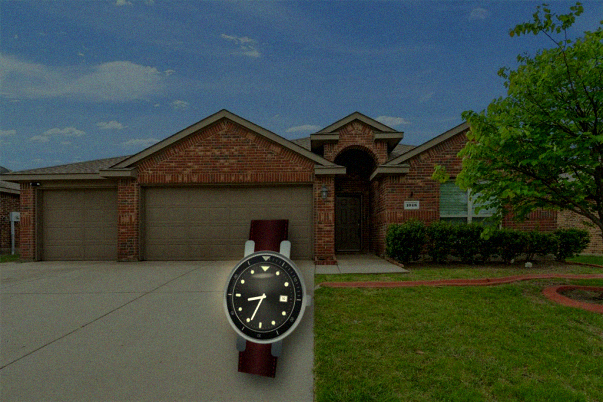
8.34
